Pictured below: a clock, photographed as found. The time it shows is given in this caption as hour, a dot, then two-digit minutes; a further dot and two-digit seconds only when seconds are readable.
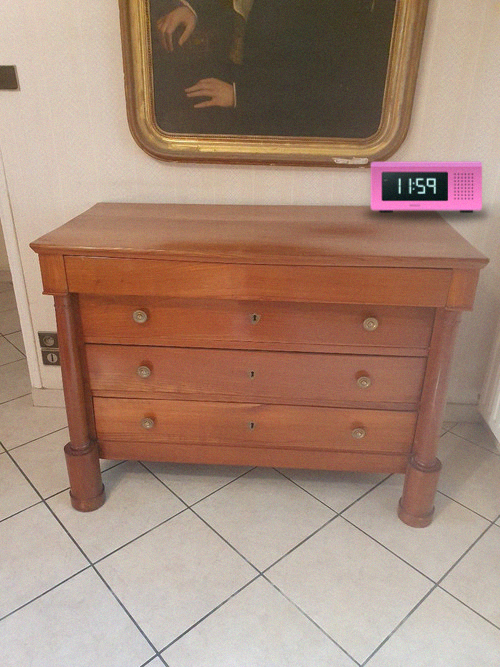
11.59
